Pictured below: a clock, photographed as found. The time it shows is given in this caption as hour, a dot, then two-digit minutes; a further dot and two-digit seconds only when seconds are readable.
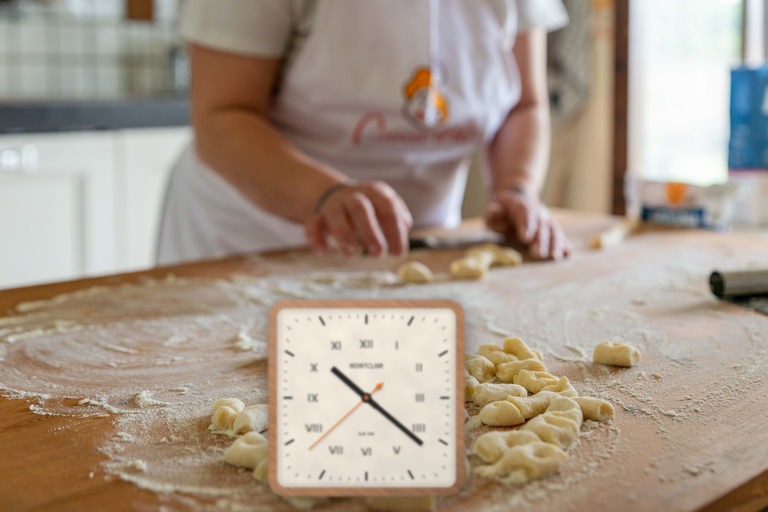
10.21.38
